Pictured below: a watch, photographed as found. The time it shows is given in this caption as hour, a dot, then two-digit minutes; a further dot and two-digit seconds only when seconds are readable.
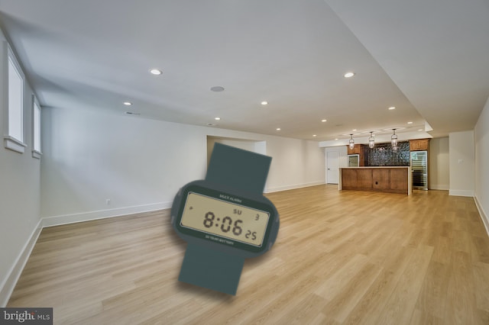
8.06
